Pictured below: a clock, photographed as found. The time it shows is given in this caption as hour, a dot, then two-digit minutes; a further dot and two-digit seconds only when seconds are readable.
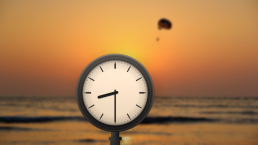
8.30
